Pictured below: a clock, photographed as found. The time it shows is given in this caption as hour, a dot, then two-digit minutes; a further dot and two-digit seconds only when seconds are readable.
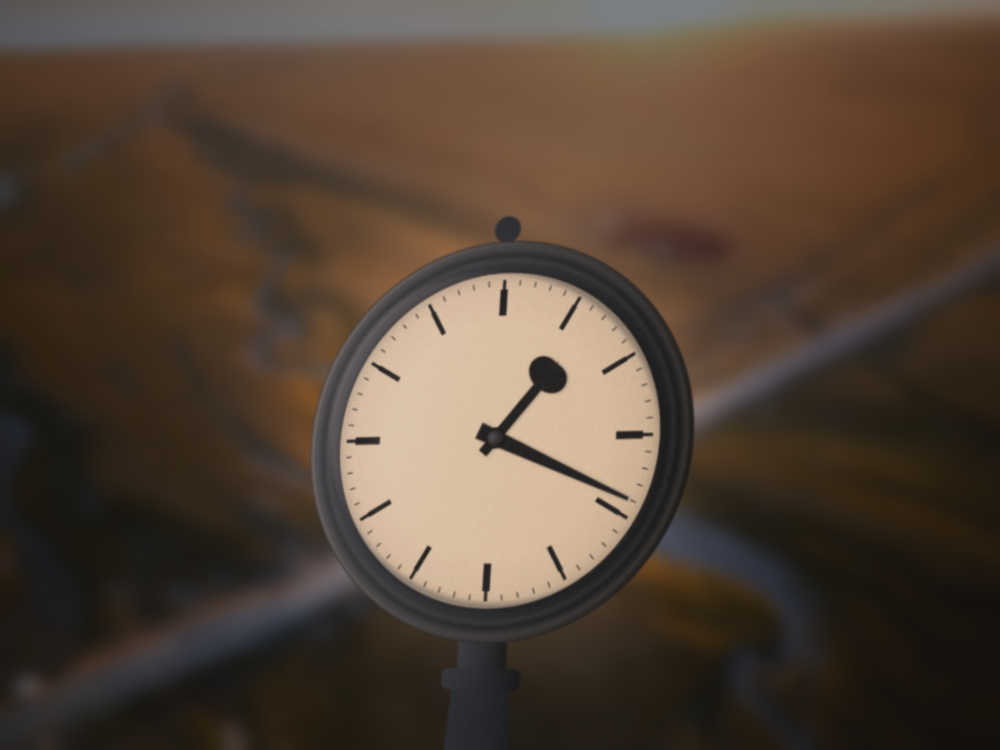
1.19
